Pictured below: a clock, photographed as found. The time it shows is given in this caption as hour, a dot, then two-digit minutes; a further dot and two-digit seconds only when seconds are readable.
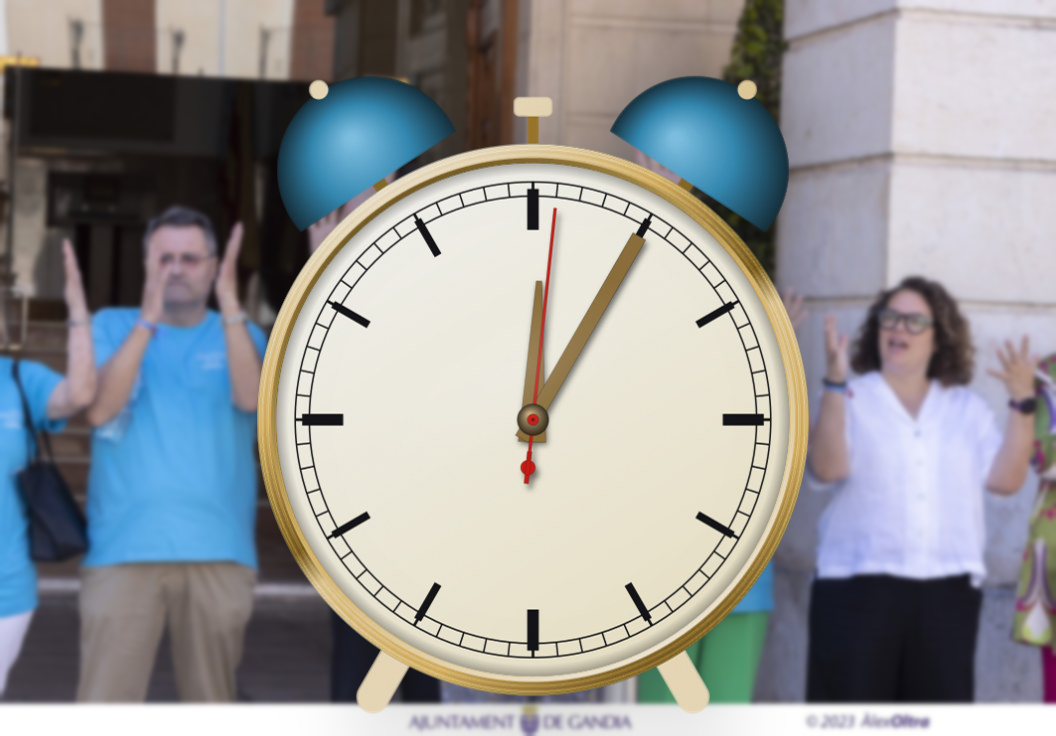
12.05.01
